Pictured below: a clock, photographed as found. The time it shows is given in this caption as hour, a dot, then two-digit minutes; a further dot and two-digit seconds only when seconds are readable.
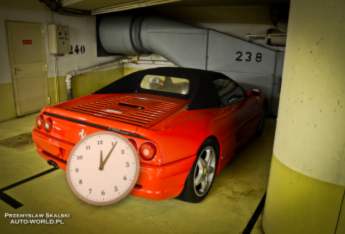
12.06
